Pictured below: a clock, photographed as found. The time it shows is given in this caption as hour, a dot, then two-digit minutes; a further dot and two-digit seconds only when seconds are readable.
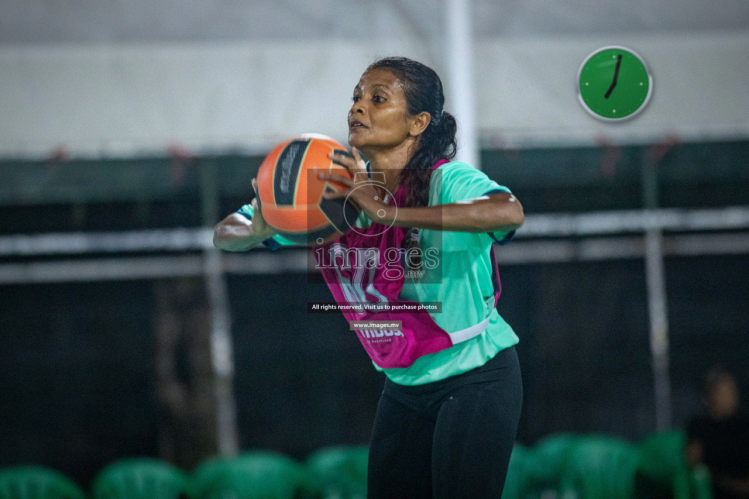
7.02
